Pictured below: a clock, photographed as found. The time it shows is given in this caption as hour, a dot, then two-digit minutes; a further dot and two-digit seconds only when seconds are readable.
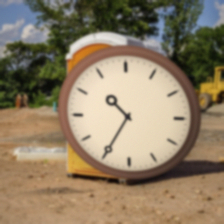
10.35
